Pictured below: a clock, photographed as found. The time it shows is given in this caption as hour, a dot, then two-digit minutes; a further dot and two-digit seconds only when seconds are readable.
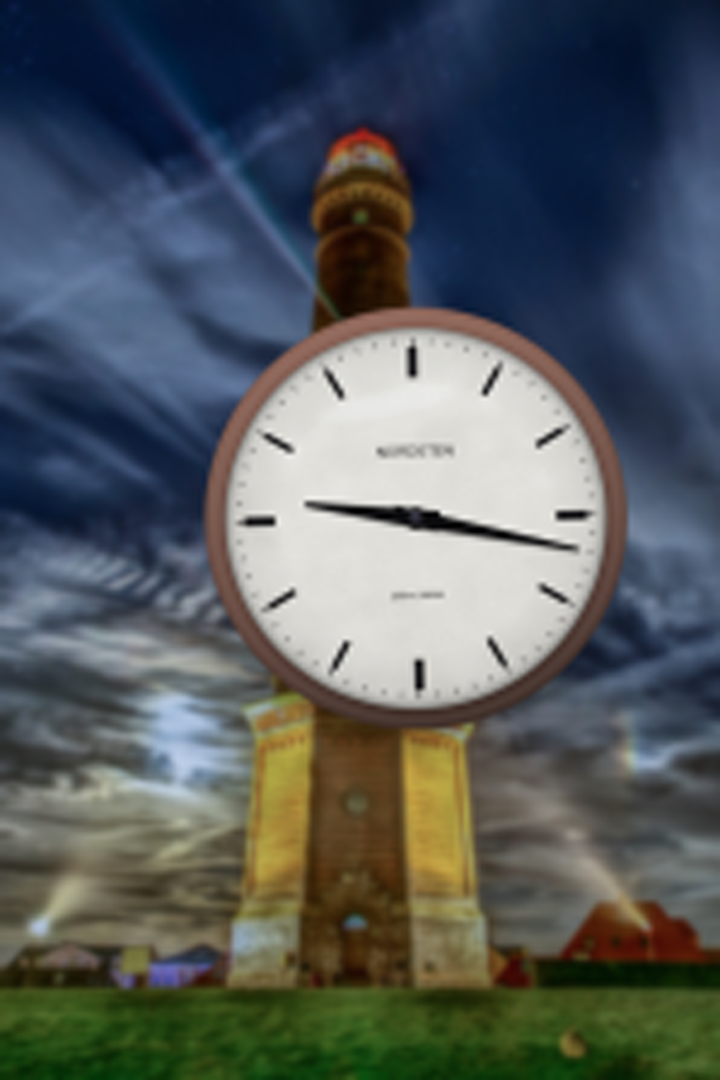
9.17
